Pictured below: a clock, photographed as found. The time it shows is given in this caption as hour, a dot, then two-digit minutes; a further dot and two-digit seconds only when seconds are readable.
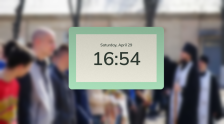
16.54
